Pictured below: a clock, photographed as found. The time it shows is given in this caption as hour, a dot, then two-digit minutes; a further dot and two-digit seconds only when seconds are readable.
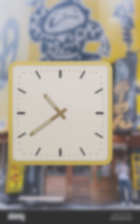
10.39
